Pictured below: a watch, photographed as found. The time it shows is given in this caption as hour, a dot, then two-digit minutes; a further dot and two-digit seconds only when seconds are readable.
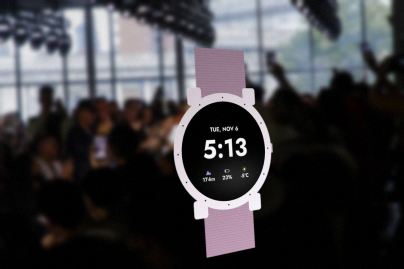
5.13
